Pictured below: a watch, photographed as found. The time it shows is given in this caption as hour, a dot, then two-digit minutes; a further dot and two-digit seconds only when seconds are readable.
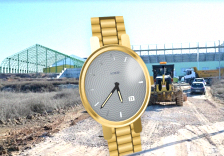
5.38
